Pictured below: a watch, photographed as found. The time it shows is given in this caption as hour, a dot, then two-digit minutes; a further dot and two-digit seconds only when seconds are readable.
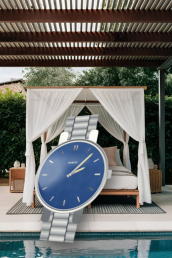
2.07
